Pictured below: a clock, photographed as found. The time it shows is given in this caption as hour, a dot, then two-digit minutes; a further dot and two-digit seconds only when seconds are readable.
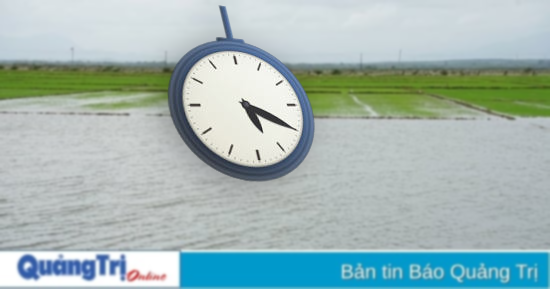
5.20
